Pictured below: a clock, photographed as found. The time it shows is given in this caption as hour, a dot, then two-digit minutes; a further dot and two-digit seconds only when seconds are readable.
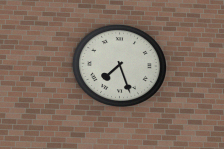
7.27
